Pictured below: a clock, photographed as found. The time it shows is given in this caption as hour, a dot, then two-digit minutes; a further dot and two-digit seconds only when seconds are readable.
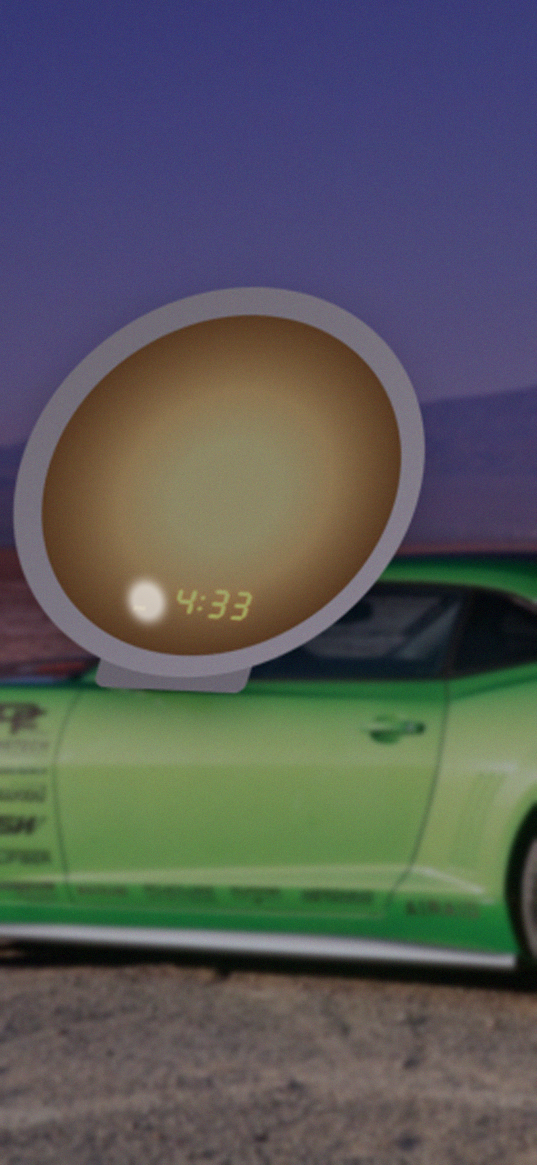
4.33
